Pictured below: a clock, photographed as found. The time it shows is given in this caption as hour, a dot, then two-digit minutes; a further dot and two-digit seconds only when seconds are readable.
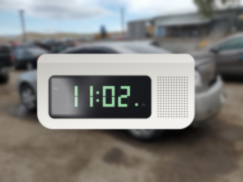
11.02
